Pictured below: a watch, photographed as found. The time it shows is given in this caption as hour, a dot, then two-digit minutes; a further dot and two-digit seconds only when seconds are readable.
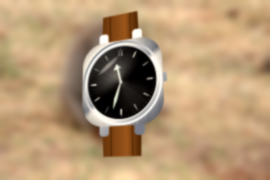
11.33
